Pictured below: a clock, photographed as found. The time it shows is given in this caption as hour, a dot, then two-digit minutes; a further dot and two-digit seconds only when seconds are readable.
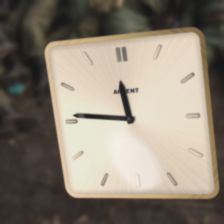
11.46
